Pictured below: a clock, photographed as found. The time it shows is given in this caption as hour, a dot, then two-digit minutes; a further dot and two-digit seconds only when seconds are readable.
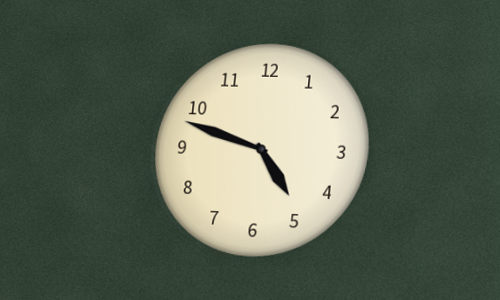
4.48
